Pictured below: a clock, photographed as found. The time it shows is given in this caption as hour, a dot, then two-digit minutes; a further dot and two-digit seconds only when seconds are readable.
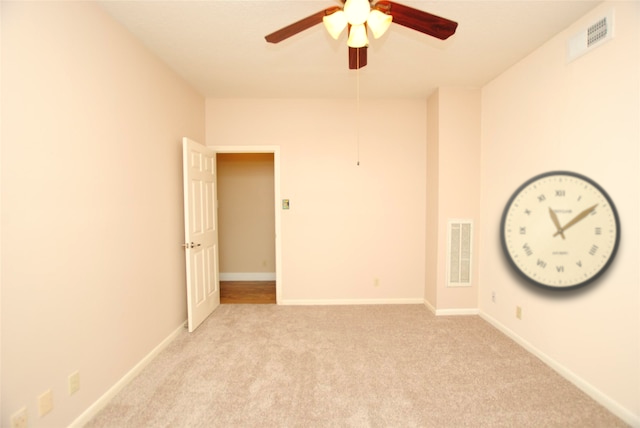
11.09
